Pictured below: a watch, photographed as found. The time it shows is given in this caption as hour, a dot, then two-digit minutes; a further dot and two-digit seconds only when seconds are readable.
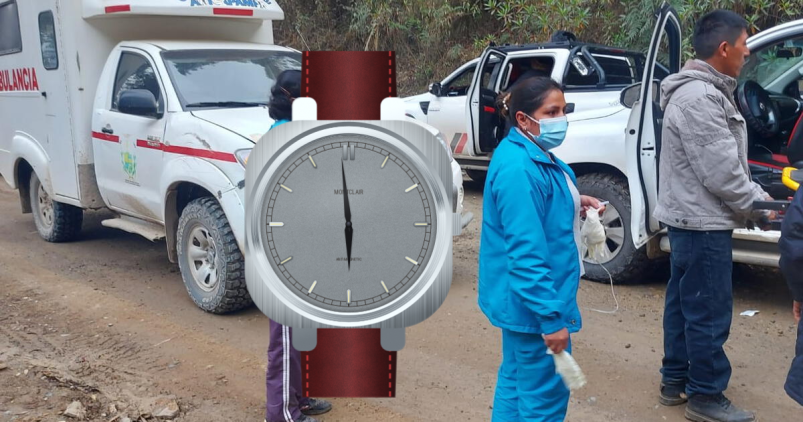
5.59
